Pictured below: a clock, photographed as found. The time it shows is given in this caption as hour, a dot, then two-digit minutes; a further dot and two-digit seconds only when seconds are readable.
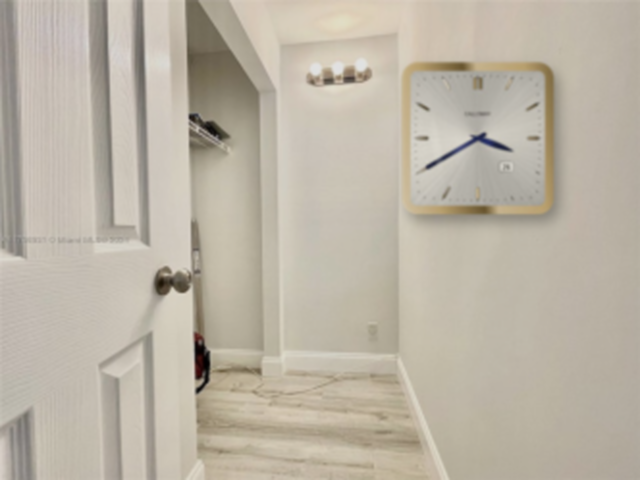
3.40
